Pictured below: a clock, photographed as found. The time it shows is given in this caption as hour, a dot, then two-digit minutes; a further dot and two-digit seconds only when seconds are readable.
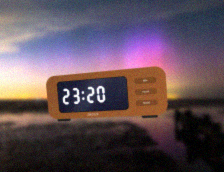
23.20
